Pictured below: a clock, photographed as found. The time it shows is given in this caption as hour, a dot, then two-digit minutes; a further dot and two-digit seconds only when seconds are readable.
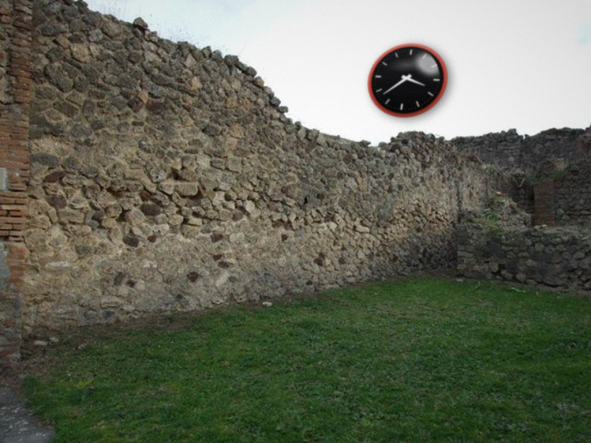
3.38
